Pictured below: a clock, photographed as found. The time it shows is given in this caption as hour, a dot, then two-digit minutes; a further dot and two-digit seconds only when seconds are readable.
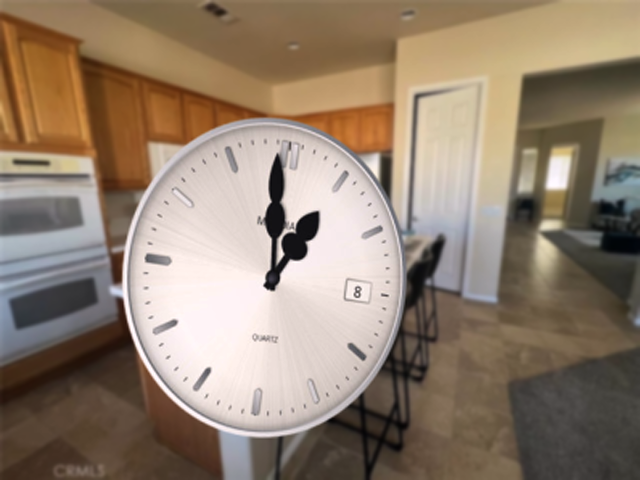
12.59
